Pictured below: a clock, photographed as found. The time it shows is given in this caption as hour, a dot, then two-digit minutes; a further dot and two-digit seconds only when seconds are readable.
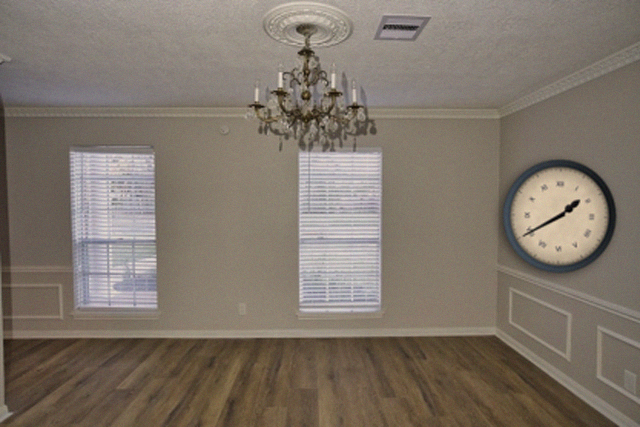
1.40
